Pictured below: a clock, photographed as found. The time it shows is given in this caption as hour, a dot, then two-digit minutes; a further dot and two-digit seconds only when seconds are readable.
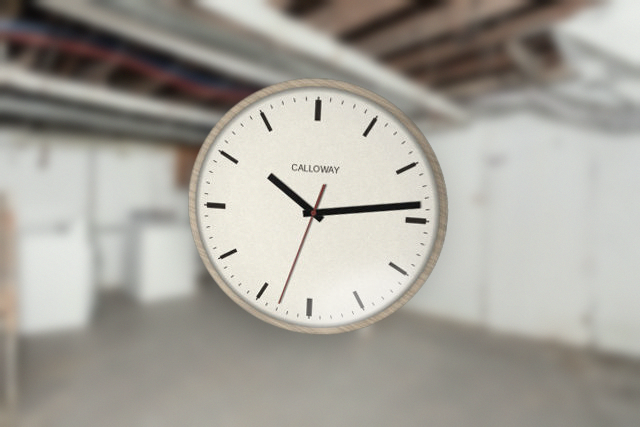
10.13.33
